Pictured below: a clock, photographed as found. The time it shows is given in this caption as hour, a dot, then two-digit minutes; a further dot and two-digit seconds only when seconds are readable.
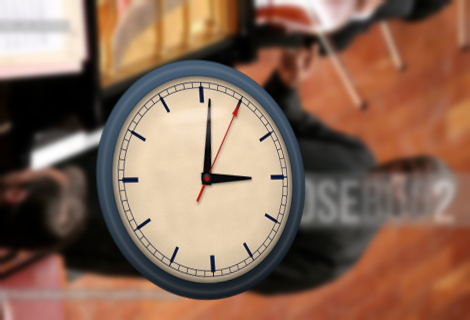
3.01.05
